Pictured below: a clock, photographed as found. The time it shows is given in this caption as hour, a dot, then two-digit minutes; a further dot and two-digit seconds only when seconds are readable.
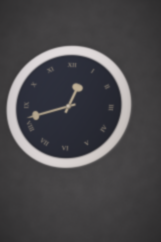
12.42
